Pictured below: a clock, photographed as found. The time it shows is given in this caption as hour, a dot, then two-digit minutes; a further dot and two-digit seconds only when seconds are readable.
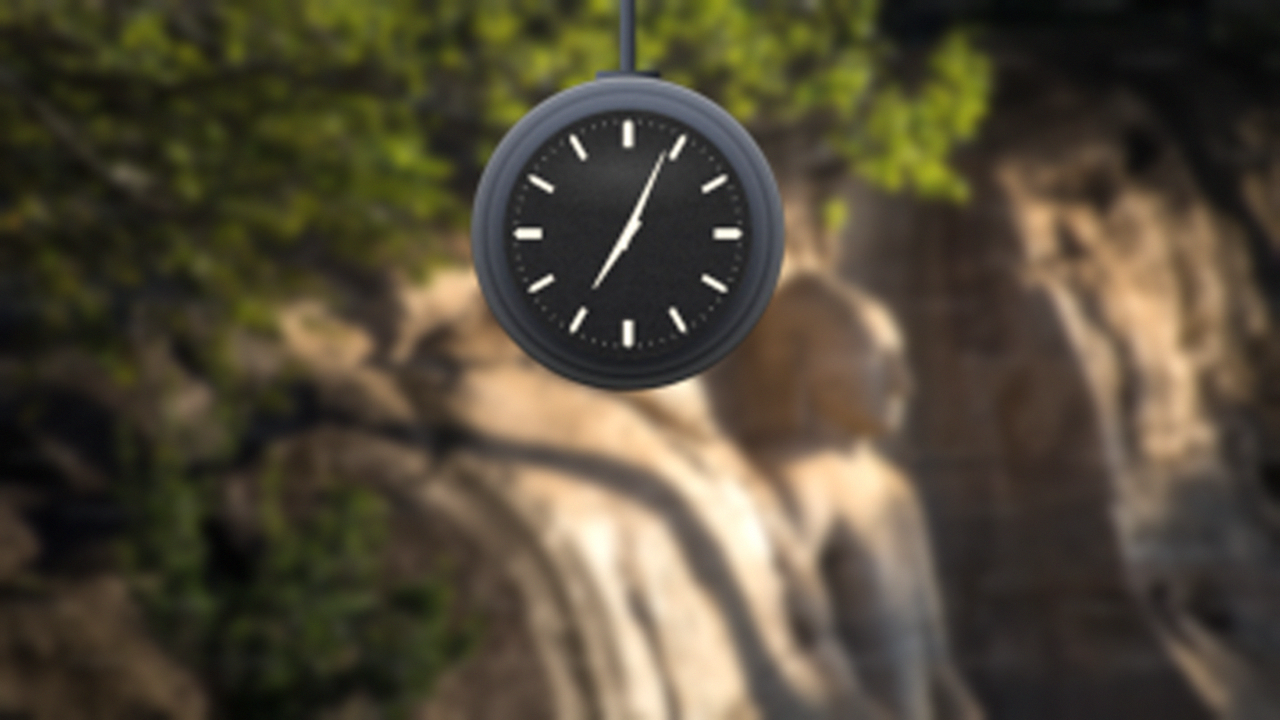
7.04
